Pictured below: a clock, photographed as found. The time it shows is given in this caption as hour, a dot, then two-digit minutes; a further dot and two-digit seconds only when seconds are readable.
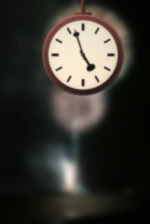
4.57
